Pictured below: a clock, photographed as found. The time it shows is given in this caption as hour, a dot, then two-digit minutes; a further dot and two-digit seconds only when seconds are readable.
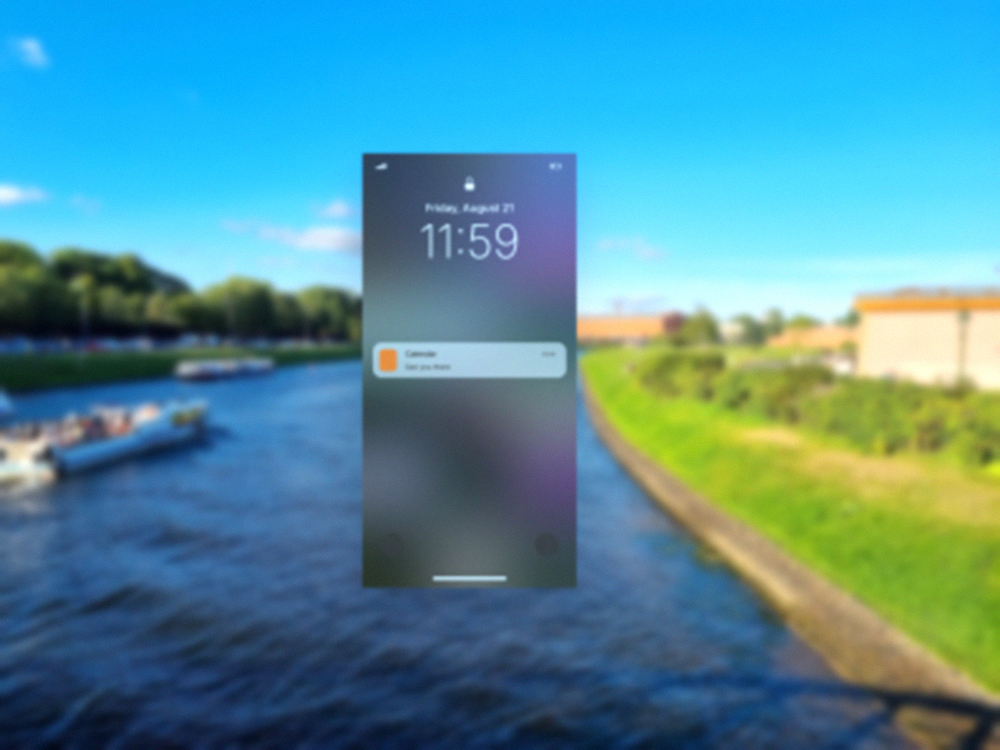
11.59
